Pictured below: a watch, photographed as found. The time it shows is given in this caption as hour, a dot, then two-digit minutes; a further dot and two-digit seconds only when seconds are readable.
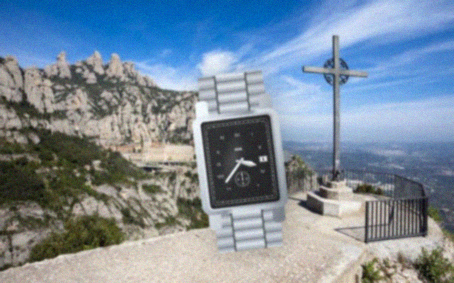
3.37
